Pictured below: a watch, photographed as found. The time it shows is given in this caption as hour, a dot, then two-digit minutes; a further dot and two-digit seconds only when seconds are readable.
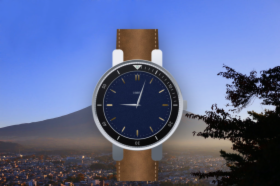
9.03
